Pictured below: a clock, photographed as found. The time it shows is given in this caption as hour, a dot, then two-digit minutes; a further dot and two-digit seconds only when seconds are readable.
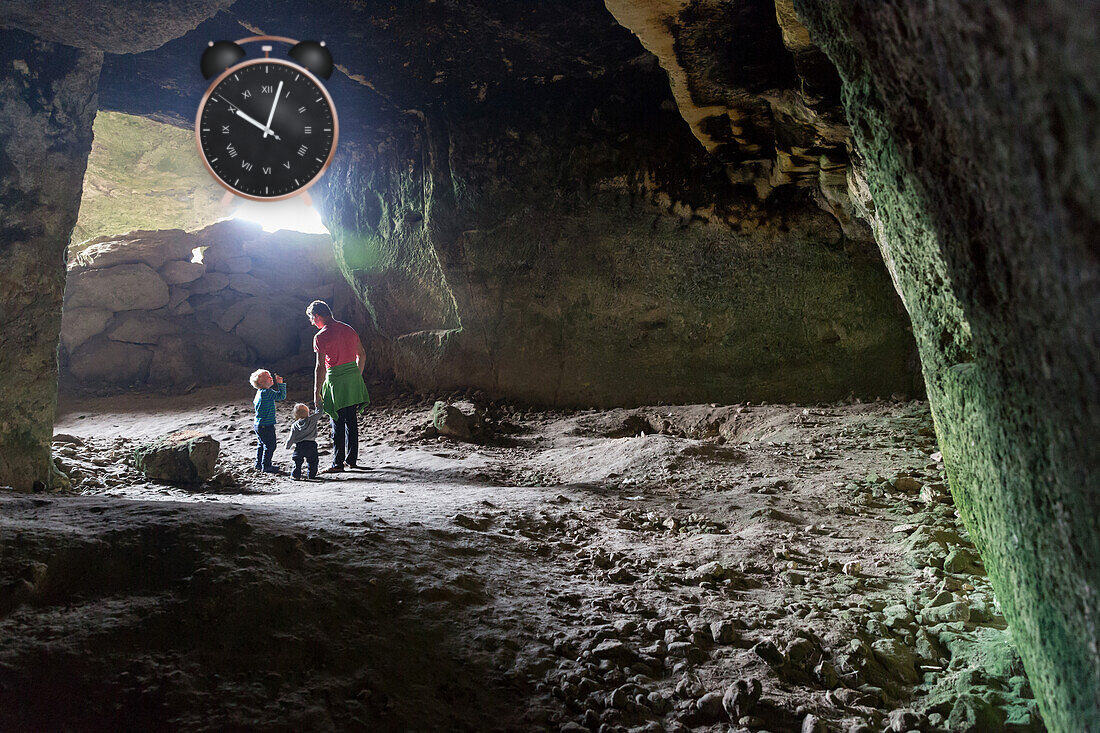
10.02.51
